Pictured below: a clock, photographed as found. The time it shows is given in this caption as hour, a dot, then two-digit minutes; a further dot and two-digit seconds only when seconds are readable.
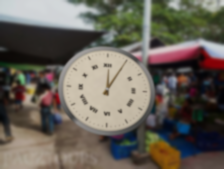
12.05
